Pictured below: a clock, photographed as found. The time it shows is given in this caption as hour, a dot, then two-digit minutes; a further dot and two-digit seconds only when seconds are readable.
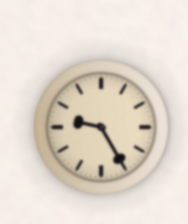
9.25
